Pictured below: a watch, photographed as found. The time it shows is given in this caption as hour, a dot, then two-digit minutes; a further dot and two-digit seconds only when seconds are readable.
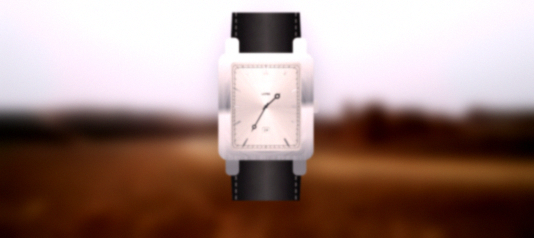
1.35
